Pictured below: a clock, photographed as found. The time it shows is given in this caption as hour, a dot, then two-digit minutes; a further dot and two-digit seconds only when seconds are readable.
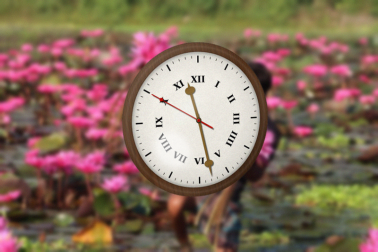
11.27.50
